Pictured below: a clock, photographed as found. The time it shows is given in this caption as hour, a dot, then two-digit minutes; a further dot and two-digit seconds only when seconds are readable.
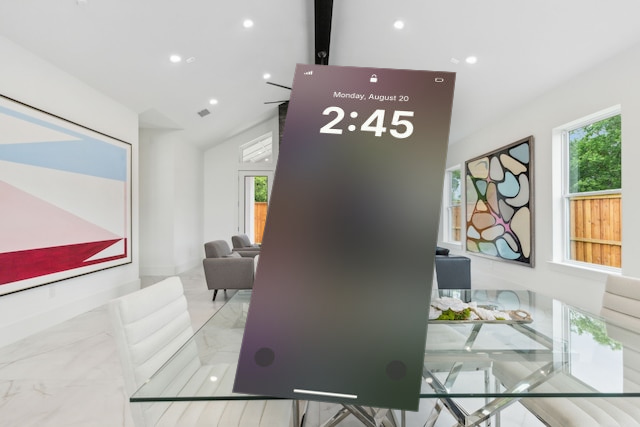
2.45
